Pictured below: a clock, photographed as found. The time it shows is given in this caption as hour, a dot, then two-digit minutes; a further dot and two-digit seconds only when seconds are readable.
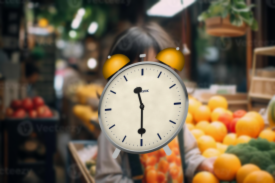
11.30
